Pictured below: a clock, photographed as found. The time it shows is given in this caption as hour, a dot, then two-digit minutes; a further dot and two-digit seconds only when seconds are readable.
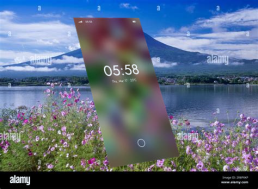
5.58
